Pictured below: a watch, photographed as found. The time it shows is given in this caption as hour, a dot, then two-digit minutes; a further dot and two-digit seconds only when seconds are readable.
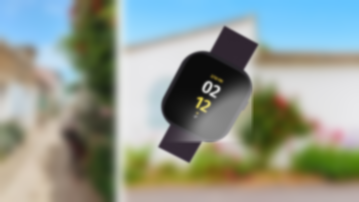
2.12
